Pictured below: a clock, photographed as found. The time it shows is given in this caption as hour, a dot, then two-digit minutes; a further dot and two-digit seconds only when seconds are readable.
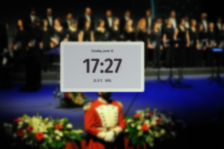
17.27
